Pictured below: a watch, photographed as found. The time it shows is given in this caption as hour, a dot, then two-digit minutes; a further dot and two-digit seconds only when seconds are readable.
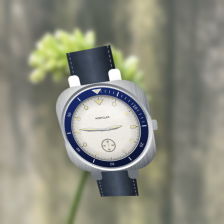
2.46
